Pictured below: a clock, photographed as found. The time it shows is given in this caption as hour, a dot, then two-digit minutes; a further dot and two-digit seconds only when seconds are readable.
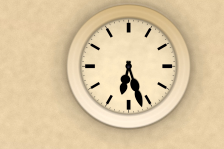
6.27
